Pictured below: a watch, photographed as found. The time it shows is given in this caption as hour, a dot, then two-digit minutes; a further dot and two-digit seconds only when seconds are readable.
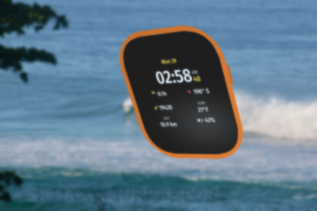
2.58
